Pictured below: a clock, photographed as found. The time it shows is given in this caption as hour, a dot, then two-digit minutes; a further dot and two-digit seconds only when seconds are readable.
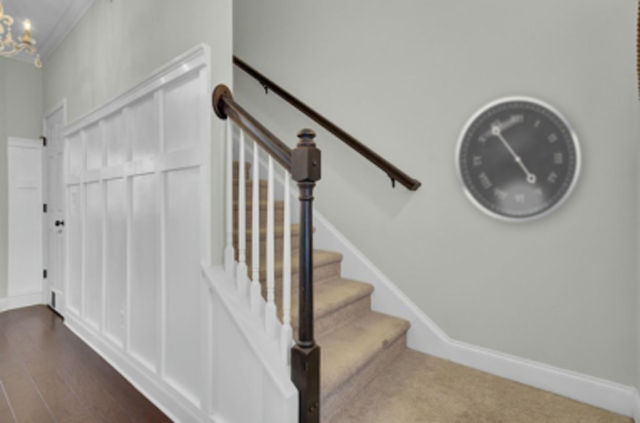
4.54
